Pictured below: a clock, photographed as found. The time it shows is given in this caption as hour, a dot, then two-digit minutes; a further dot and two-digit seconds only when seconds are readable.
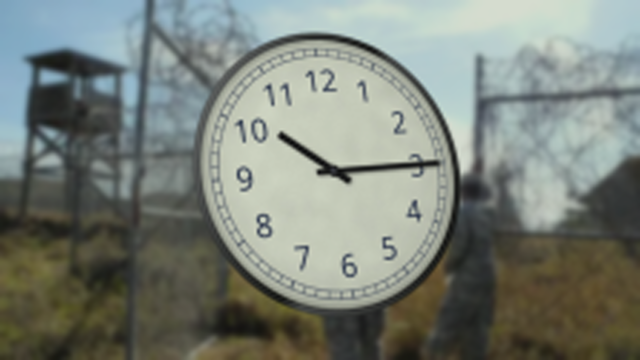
10.15
